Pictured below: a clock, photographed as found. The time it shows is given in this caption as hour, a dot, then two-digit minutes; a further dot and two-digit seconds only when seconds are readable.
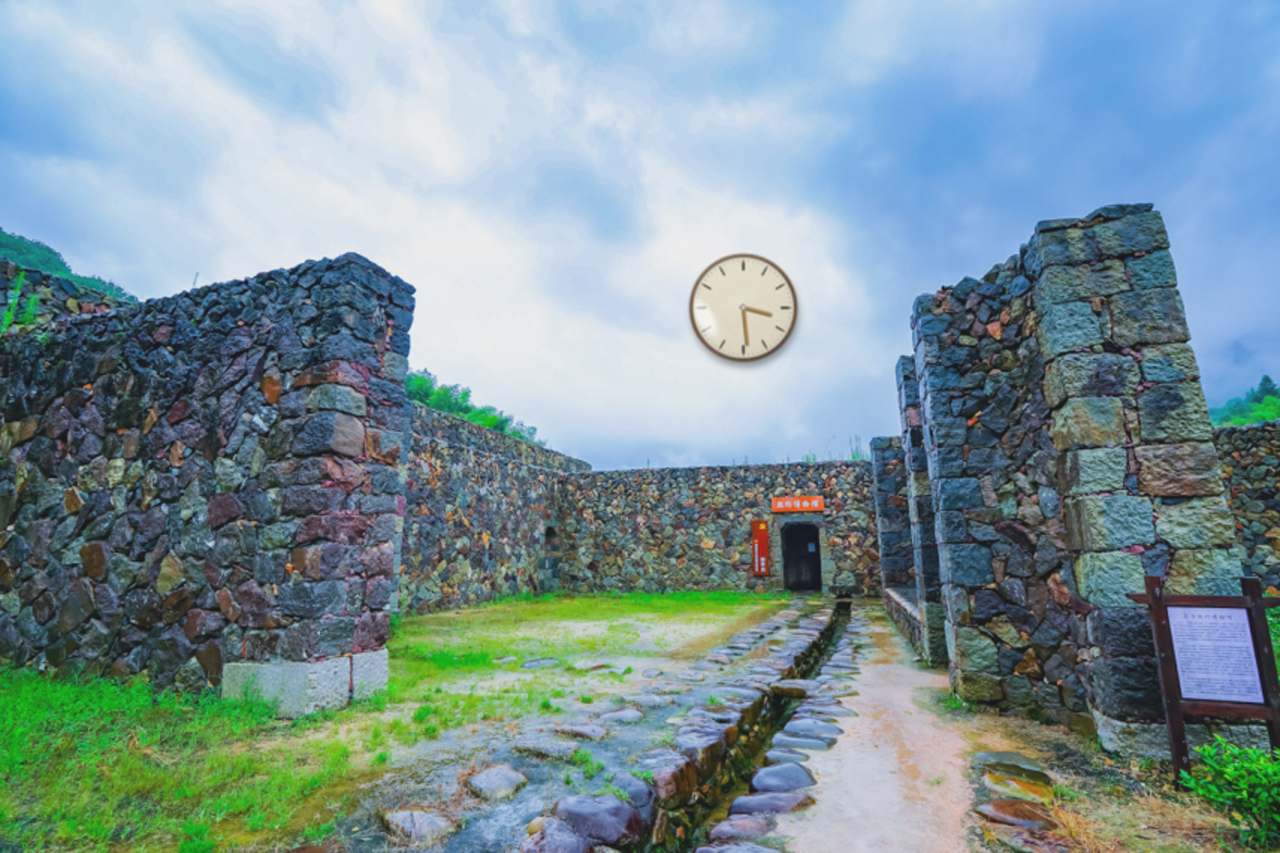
3.29
